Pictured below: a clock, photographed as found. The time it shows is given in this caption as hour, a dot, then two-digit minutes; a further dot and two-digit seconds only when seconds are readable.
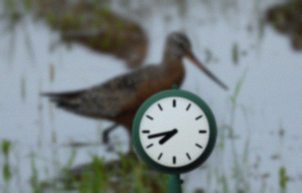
7.43
